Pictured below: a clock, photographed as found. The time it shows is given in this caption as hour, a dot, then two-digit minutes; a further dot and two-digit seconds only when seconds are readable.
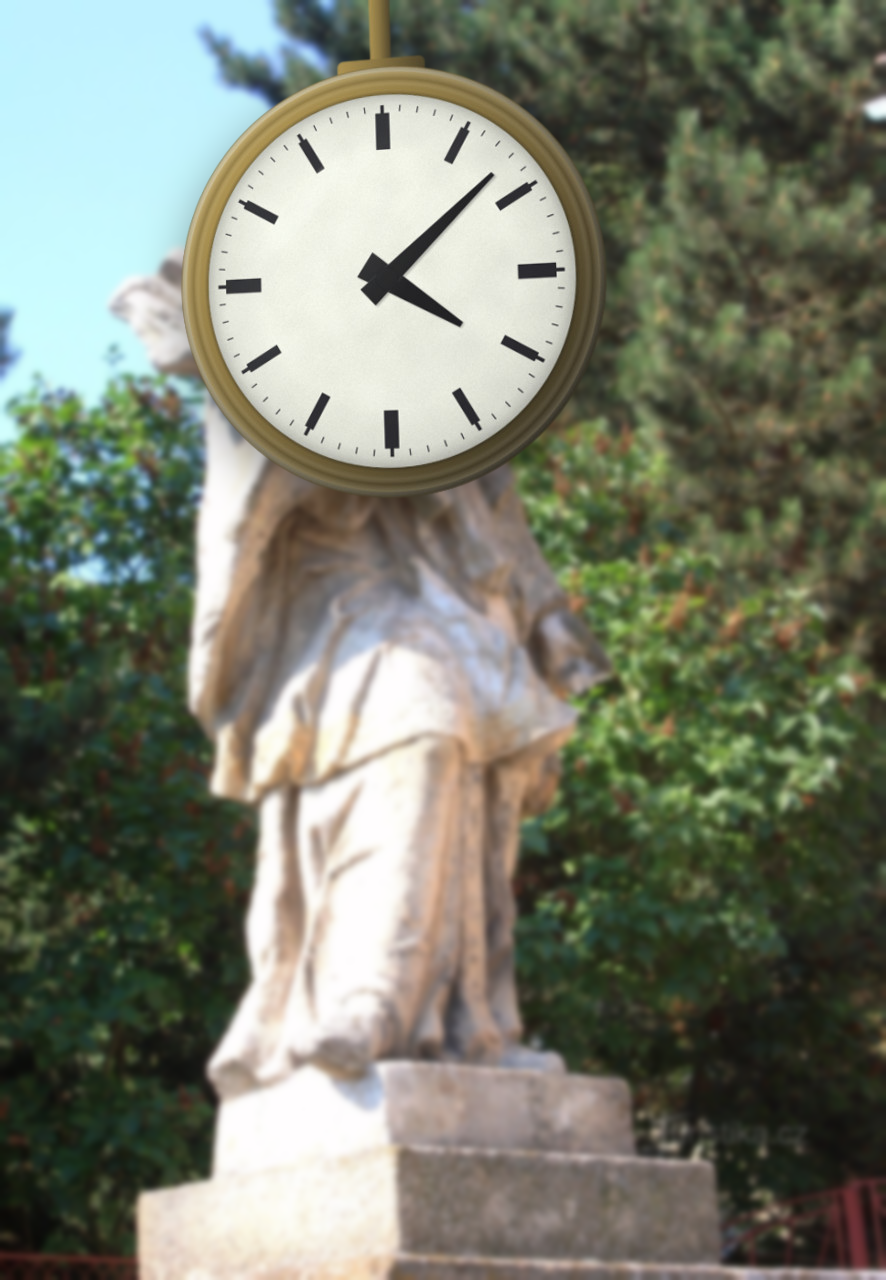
4.08
